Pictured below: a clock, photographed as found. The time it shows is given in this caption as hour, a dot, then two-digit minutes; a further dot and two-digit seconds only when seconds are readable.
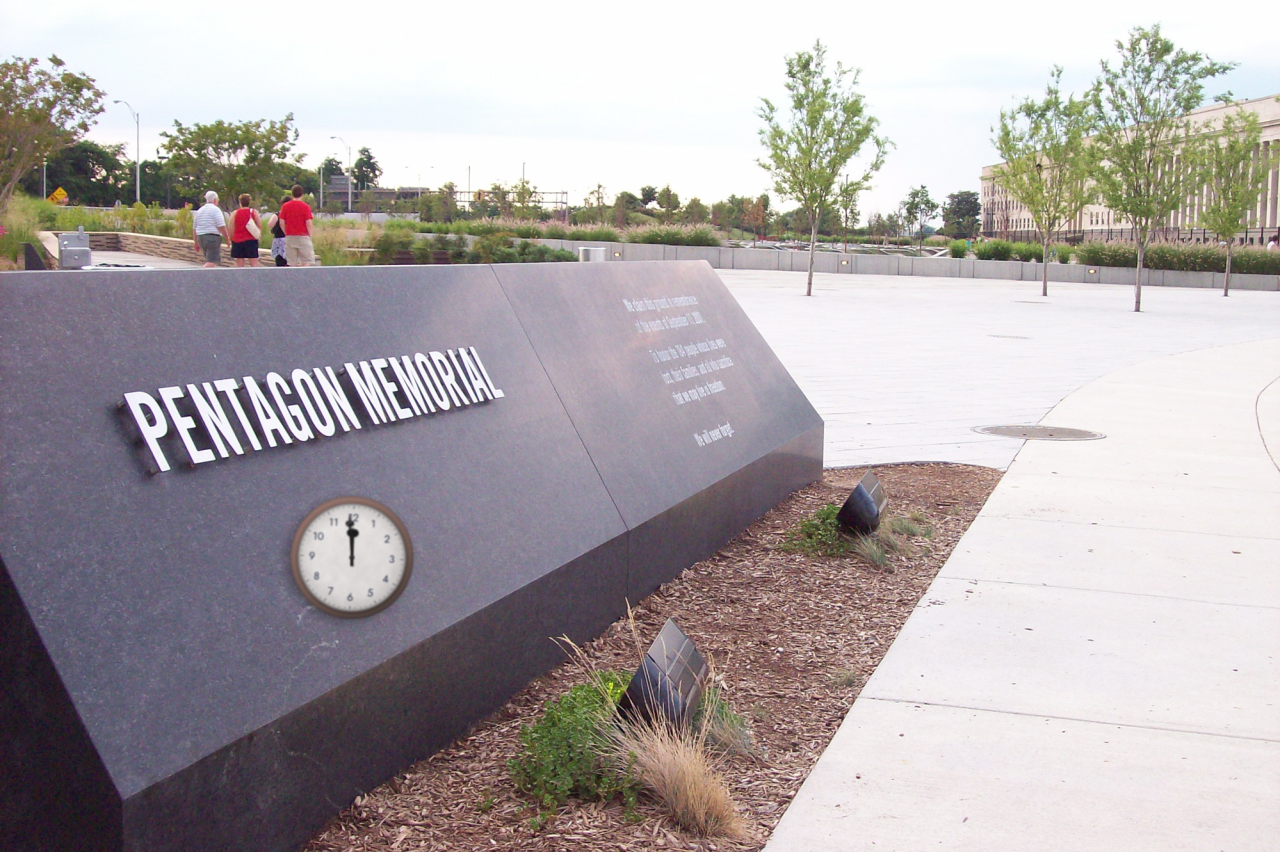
11.59
